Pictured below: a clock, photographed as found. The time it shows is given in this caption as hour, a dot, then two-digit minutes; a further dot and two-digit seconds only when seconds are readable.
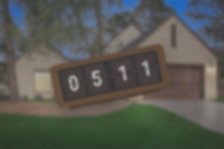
5.11
